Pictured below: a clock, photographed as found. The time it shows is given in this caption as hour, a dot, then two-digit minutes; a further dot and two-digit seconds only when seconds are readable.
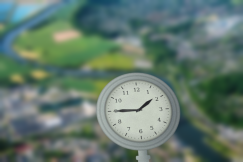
1.45
